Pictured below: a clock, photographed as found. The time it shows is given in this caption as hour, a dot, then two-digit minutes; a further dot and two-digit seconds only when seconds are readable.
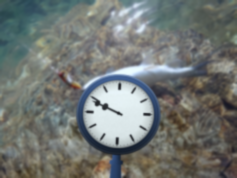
9.49
